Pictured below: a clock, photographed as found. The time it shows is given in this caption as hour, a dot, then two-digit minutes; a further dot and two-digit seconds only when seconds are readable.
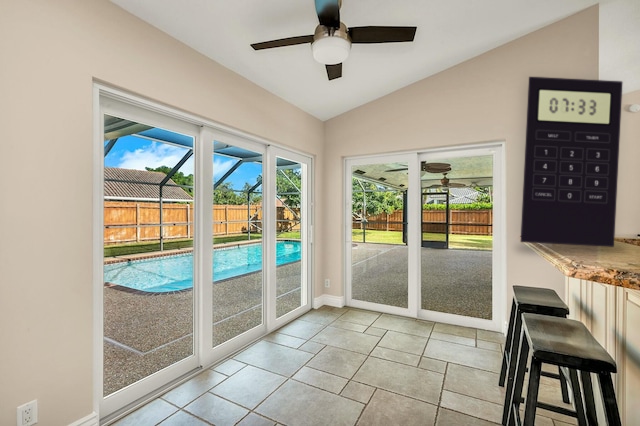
7.33
